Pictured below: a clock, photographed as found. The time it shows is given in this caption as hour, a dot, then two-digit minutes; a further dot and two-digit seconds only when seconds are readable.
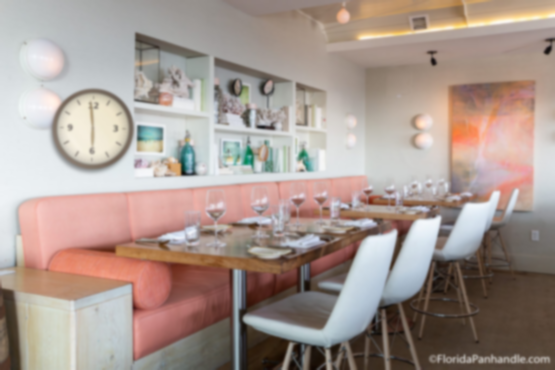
5.59
